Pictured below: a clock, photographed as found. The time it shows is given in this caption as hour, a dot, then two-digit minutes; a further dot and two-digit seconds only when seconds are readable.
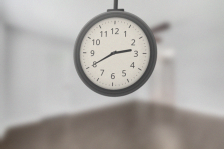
2.40
